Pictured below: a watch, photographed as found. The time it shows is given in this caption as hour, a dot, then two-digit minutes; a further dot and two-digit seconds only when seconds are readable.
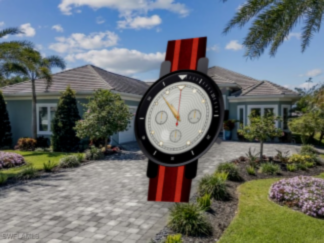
10.53
